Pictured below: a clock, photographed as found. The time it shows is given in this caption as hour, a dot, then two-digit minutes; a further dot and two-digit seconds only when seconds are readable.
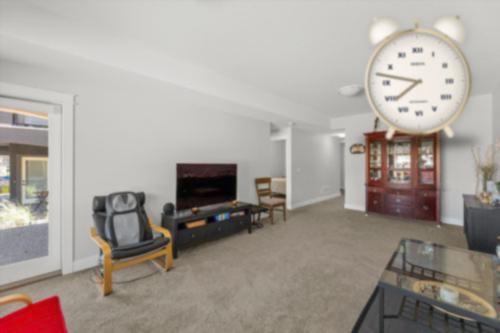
7.47
